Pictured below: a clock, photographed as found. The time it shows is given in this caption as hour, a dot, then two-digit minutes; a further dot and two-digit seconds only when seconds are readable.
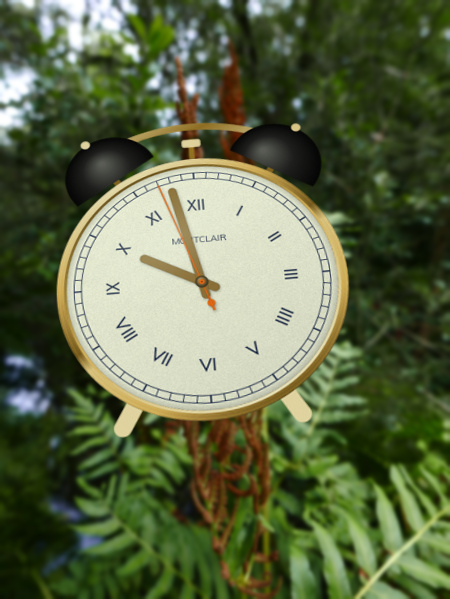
9.57.57
